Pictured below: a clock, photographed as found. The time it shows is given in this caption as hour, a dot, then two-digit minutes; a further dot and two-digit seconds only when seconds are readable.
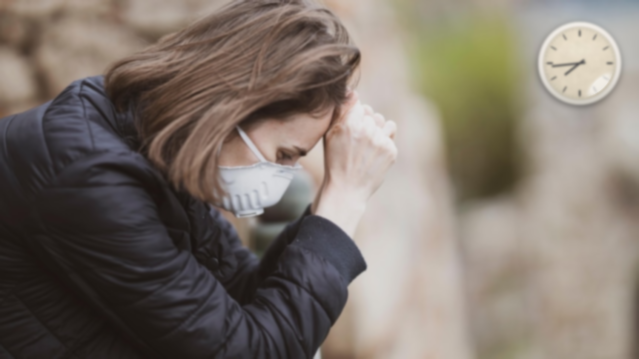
7.44
